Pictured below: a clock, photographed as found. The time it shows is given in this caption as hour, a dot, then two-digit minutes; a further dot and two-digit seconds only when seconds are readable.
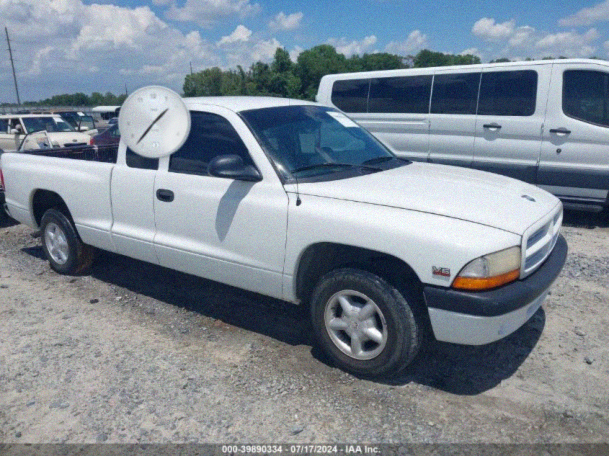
1.37
